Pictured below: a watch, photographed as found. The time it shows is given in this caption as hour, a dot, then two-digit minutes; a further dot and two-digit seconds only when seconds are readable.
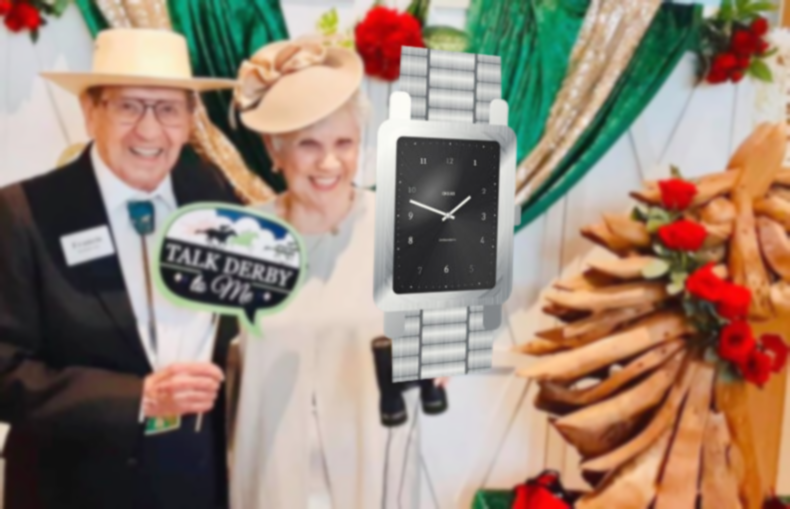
1.48
